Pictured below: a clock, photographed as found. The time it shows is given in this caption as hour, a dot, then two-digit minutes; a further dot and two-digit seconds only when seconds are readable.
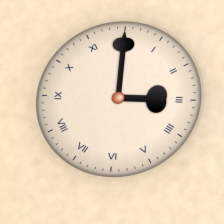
3.00
